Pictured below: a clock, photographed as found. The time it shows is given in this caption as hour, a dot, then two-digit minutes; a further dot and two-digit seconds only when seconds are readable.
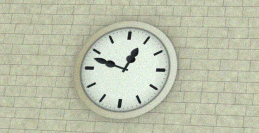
12.48
